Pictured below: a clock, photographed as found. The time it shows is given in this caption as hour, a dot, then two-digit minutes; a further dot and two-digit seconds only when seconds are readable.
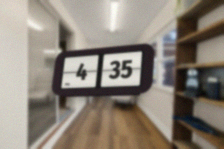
4.35
